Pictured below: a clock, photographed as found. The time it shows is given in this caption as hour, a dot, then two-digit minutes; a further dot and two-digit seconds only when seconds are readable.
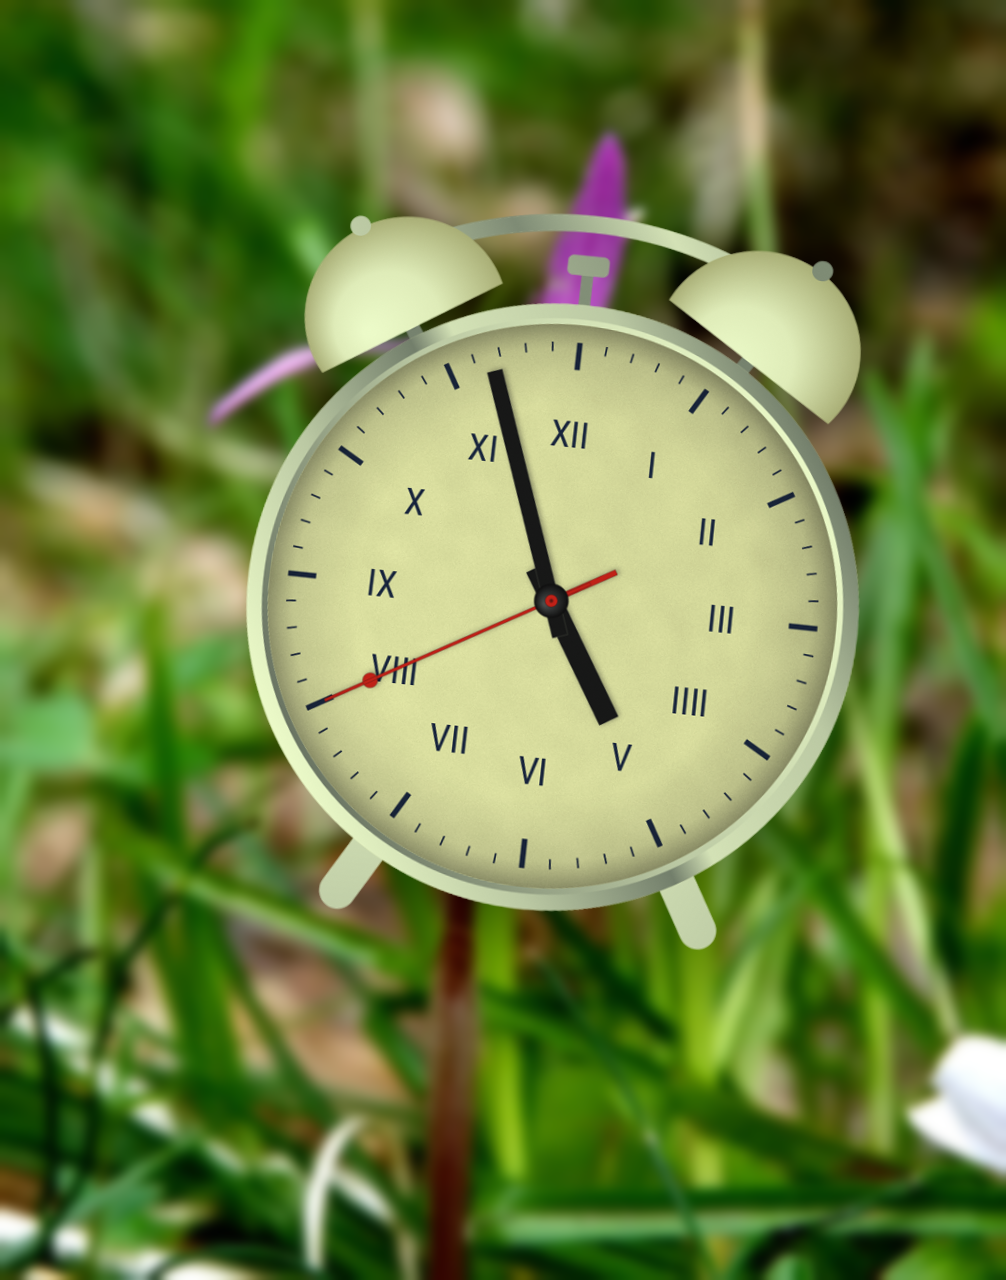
4.56.40
